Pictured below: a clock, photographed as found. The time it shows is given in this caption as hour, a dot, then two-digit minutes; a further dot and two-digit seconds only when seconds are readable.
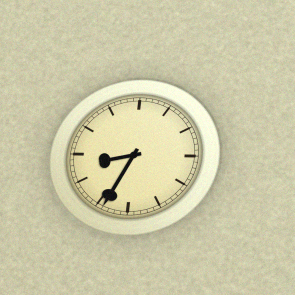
8.34
